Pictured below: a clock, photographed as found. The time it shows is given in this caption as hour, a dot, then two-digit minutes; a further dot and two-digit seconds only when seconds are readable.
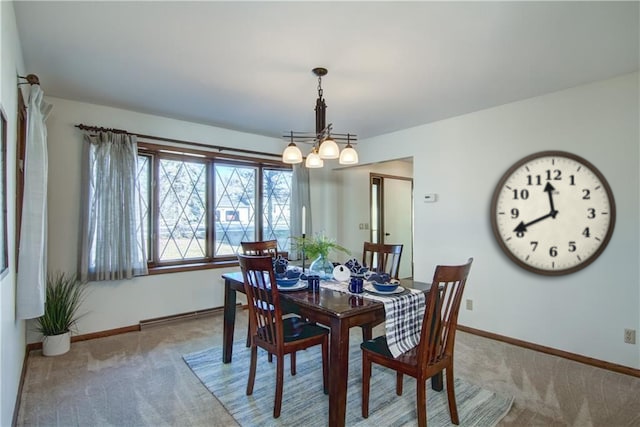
11.41
